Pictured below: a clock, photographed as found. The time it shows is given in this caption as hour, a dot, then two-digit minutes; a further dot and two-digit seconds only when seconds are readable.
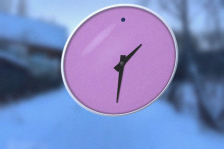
1.31
